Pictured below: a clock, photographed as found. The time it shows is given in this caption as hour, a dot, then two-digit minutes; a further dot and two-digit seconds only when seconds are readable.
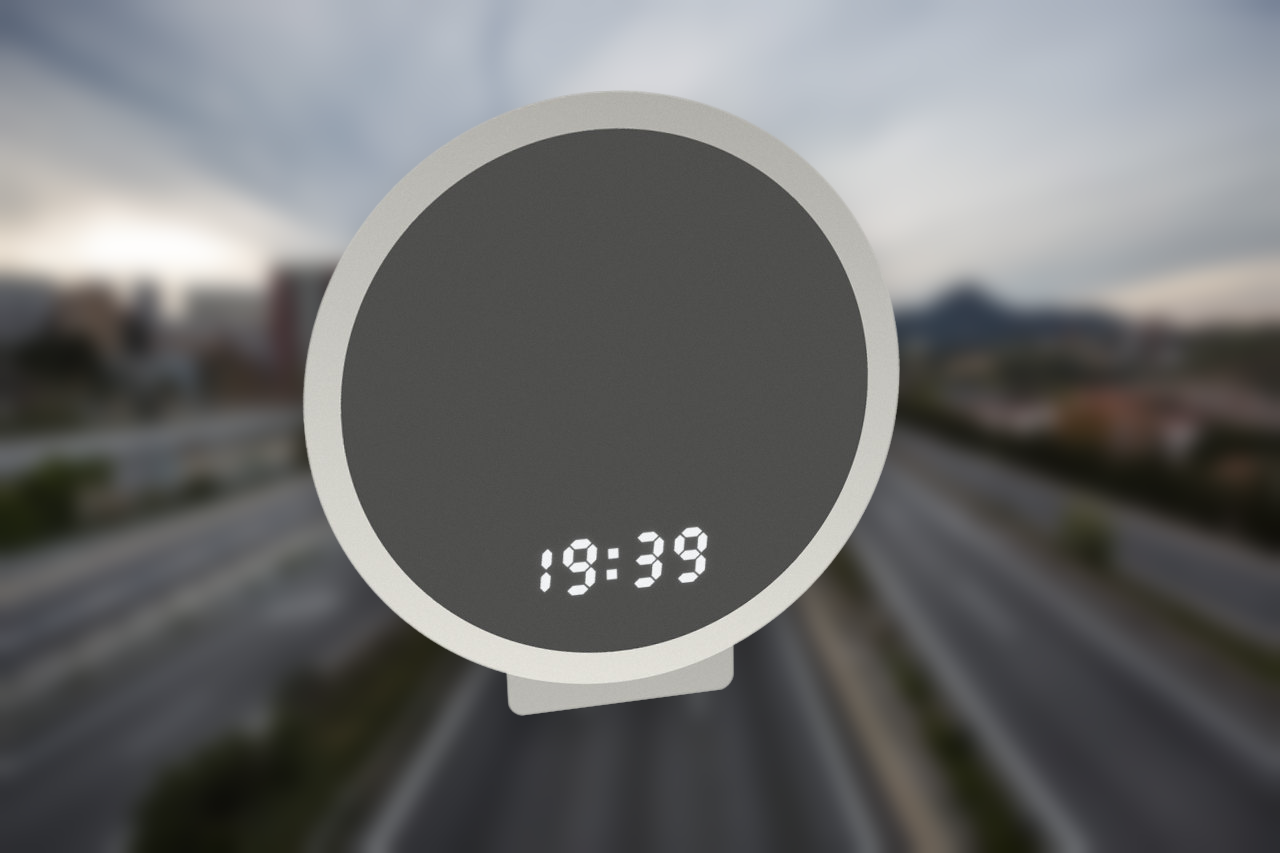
19.39
